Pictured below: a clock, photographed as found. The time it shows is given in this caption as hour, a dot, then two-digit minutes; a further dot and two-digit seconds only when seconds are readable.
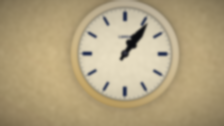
1.06
